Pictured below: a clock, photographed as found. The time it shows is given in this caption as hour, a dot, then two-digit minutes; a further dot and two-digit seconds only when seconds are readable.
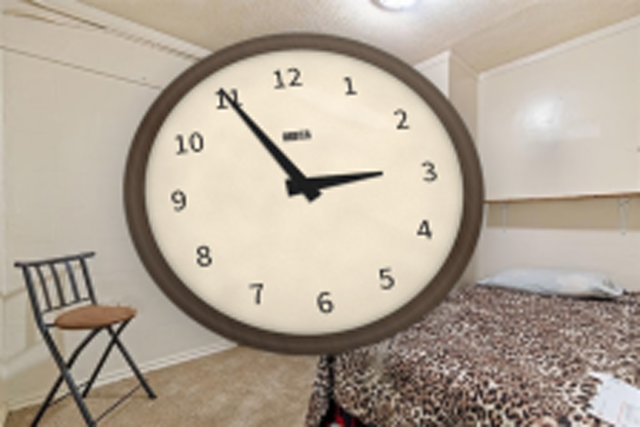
2.55
